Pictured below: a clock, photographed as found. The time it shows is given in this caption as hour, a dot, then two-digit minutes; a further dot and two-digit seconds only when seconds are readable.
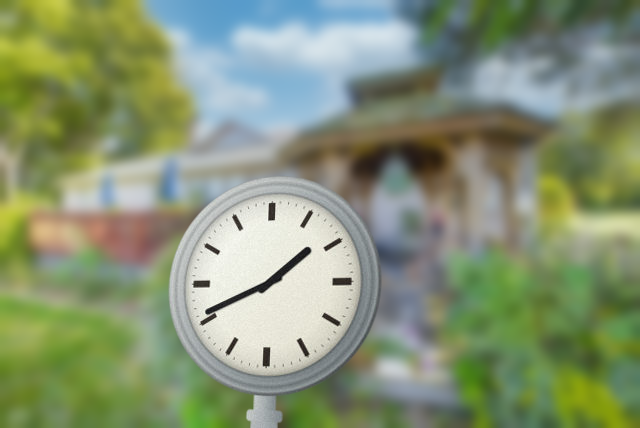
1.41
